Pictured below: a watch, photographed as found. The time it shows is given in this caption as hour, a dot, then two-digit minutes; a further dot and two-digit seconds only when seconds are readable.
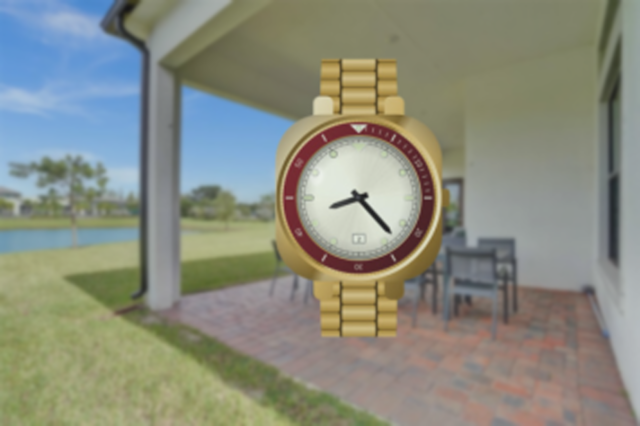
8.23
